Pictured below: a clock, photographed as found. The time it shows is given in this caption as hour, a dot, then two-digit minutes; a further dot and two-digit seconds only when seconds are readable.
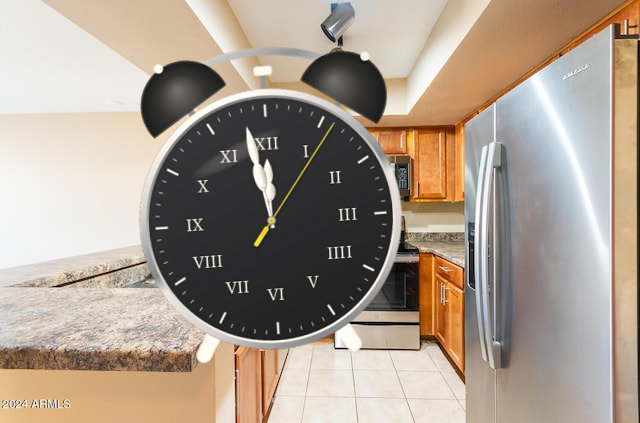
11.58.06
